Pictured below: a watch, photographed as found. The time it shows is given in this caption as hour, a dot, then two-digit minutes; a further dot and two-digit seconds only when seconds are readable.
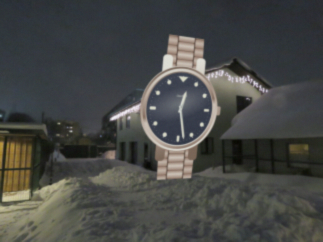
12.28
